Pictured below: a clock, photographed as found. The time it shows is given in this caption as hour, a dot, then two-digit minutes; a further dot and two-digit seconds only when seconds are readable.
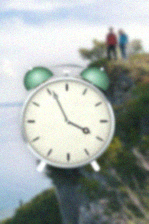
3.56
